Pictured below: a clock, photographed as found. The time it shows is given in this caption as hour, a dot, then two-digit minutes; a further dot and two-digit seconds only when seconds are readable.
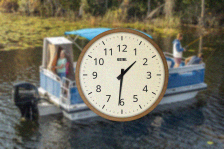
1.31
